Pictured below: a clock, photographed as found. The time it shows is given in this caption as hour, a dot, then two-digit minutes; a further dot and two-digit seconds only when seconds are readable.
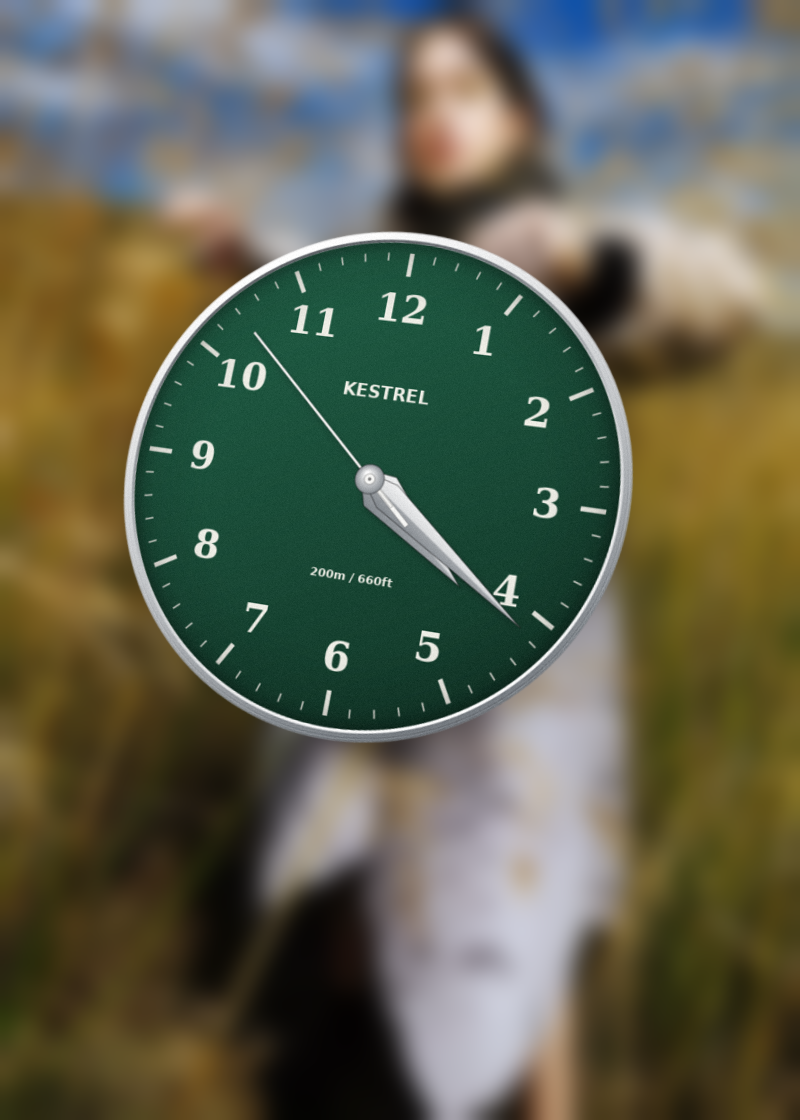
4.20.52
